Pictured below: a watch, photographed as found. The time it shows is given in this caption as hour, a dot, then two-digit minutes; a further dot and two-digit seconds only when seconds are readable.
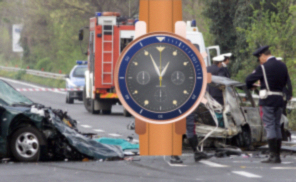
12.56
